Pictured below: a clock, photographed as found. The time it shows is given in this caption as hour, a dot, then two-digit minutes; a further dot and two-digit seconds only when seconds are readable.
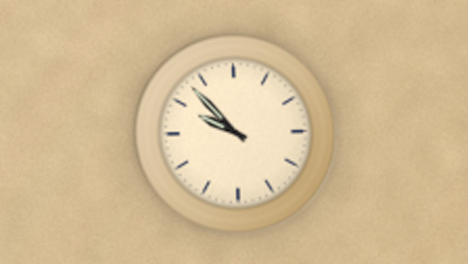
9.53
